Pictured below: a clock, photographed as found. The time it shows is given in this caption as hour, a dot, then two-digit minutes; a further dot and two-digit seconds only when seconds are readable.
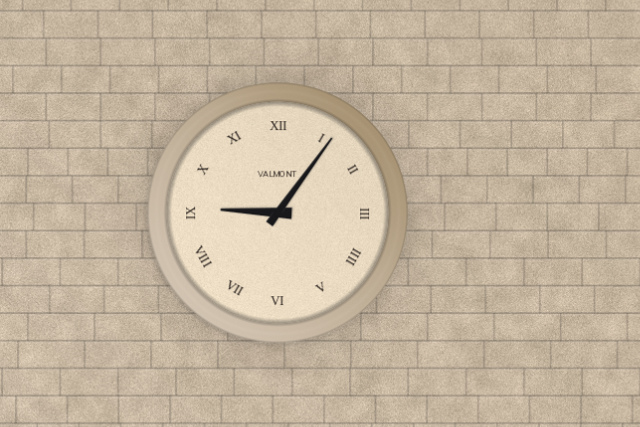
9.06
